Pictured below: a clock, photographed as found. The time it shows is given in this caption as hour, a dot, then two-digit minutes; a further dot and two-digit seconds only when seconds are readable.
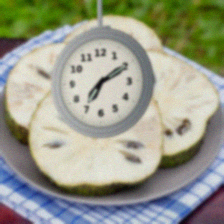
7.10
